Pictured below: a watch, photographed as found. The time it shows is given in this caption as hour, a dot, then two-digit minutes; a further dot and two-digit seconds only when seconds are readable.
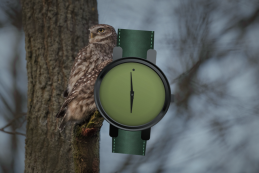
5.59
